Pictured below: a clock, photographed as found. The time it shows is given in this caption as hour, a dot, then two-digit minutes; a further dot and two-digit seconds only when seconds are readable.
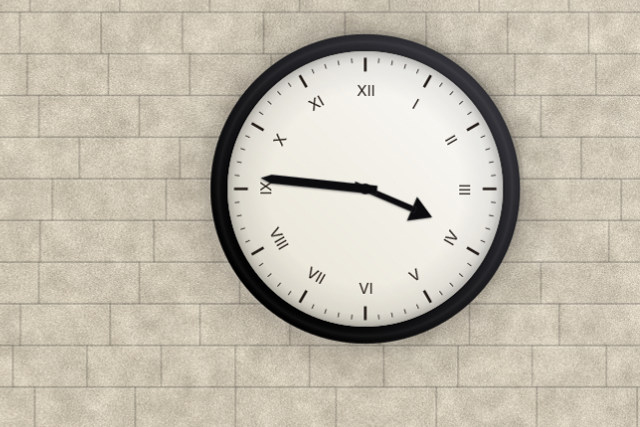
3.46
